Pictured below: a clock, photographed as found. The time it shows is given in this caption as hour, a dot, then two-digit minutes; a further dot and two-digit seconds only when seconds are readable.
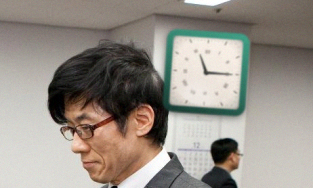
11.15
